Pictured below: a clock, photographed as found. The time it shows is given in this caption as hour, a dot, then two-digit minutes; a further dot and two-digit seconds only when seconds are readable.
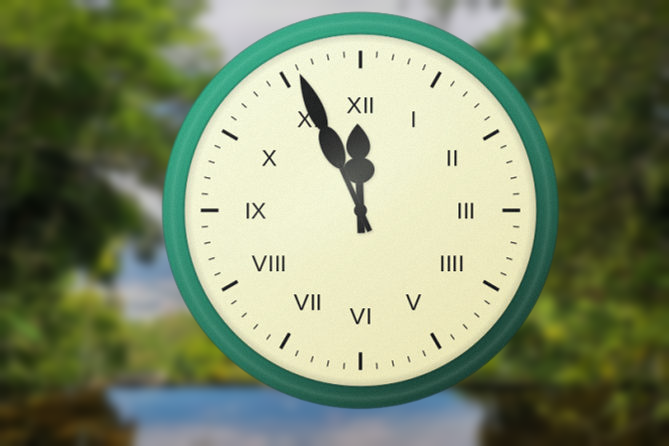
11.56
